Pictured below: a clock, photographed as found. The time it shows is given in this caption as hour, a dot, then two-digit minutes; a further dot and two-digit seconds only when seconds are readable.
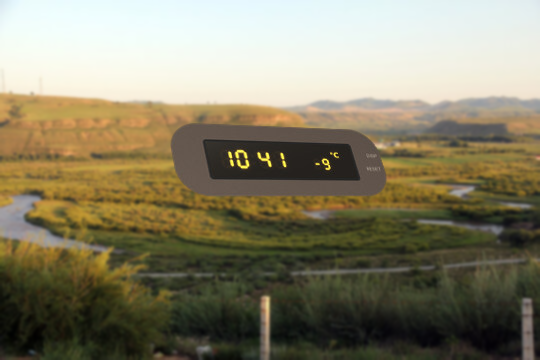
10.41
